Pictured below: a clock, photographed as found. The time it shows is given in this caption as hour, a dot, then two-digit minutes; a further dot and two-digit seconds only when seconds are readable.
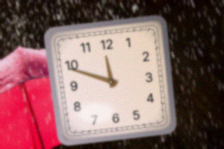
11.49
